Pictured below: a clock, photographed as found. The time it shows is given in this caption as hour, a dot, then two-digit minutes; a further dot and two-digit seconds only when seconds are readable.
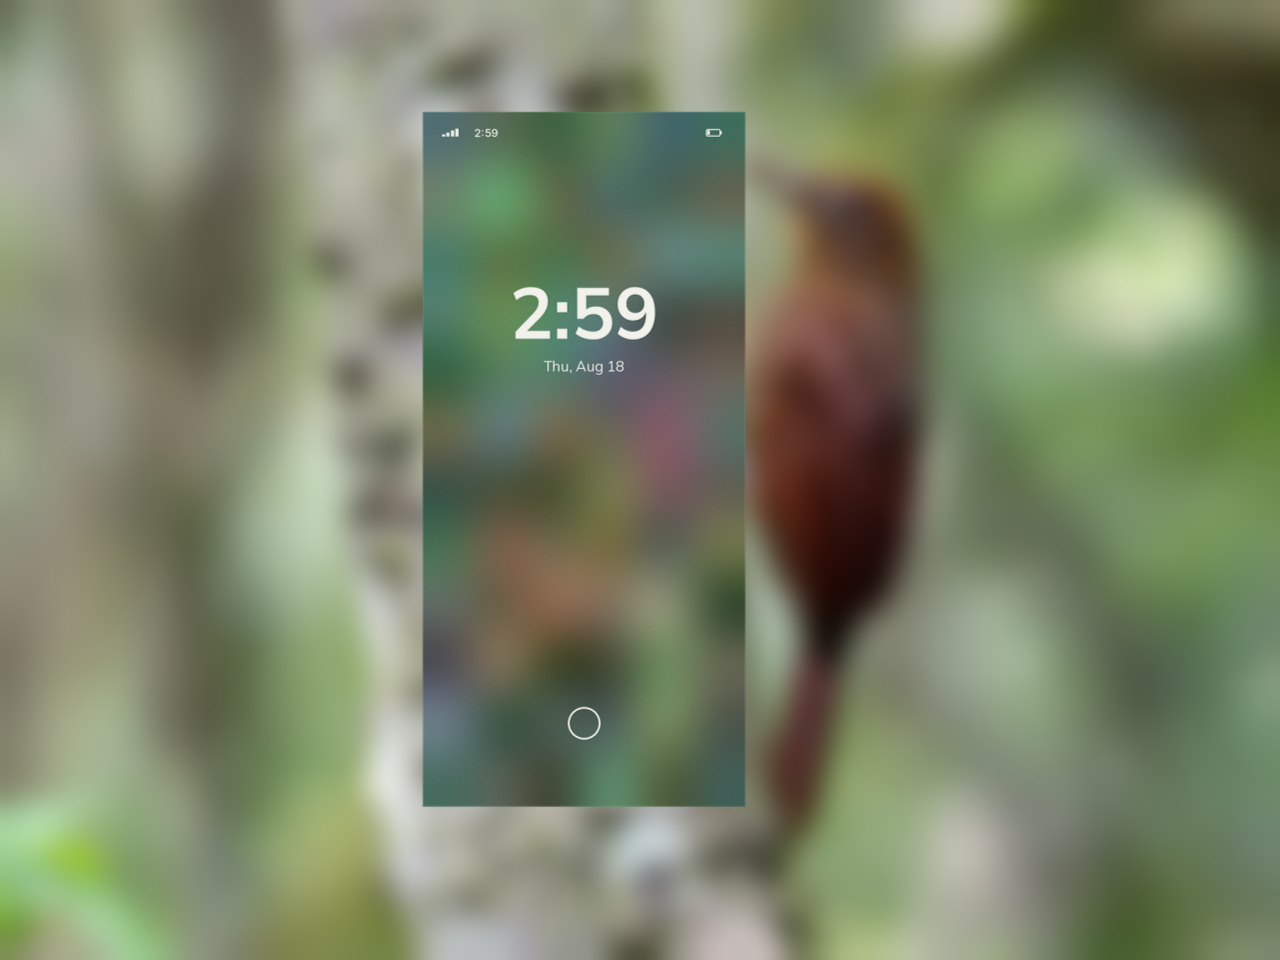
2.59
